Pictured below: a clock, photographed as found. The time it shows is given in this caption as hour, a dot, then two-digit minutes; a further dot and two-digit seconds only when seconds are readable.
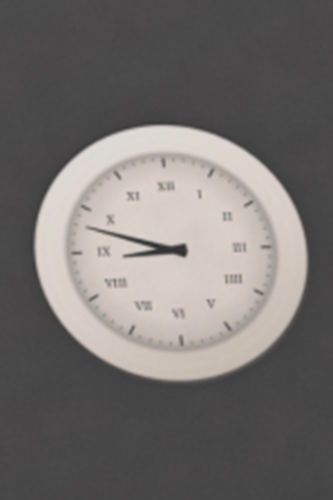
8.48
